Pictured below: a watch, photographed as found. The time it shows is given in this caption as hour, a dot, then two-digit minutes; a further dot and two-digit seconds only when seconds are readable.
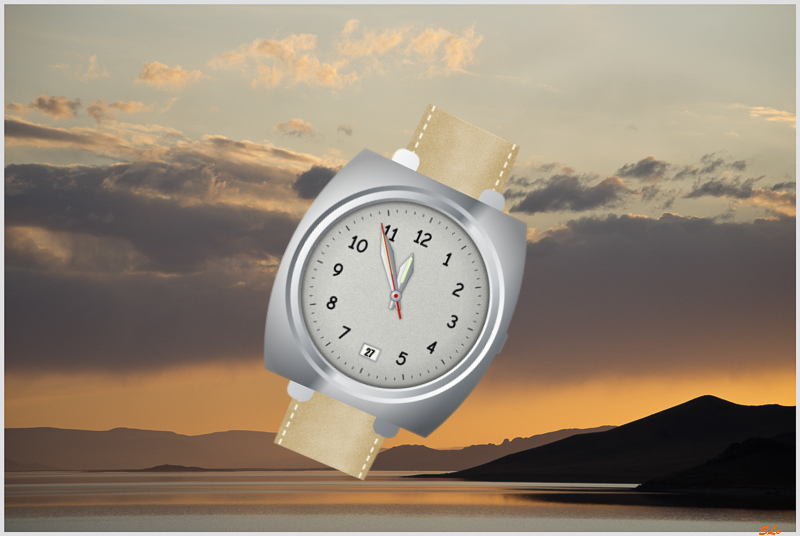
11.53.54
